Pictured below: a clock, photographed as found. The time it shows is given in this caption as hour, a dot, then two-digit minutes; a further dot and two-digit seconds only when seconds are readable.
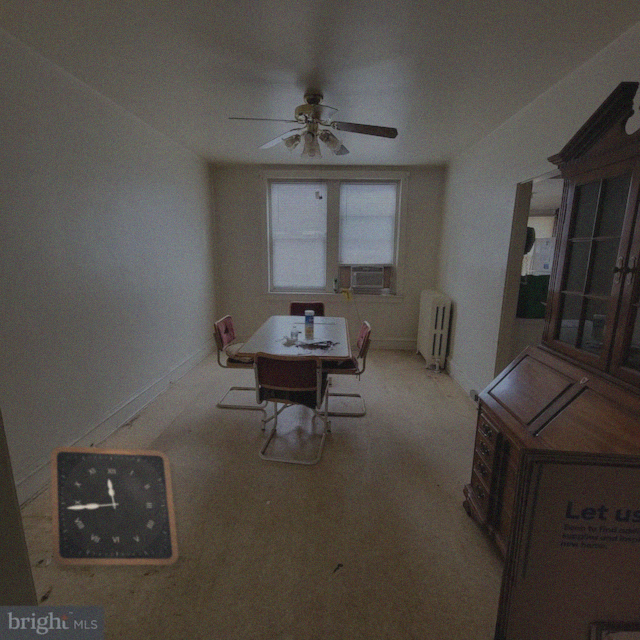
11.44
